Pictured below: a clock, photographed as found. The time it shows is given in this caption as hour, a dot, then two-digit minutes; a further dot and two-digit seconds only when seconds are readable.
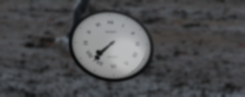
7.37
